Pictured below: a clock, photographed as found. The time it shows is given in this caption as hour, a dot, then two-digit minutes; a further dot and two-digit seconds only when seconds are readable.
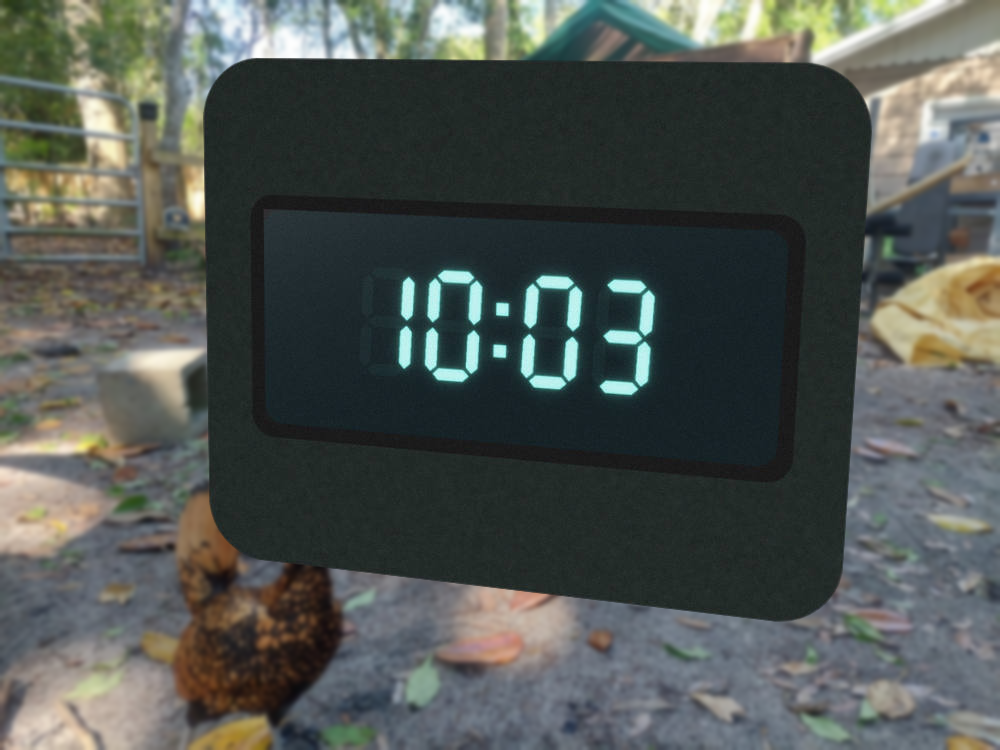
10.03
